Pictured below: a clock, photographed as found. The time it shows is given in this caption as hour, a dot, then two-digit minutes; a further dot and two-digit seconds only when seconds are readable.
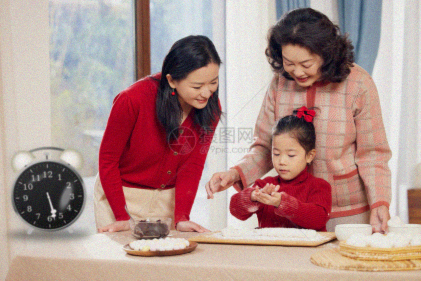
5.28
